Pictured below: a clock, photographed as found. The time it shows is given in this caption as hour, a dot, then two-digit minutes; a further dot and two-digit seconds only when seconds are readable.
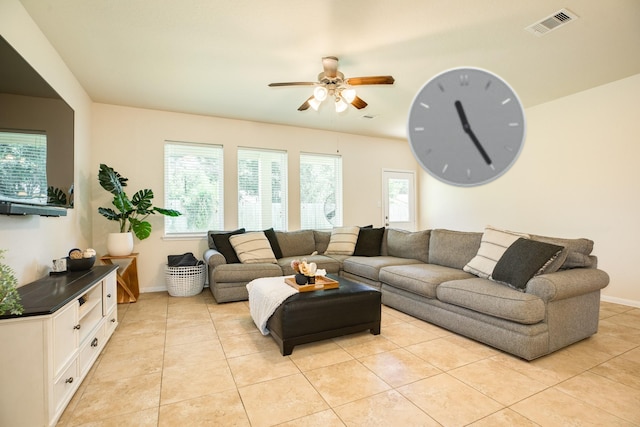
11.25
